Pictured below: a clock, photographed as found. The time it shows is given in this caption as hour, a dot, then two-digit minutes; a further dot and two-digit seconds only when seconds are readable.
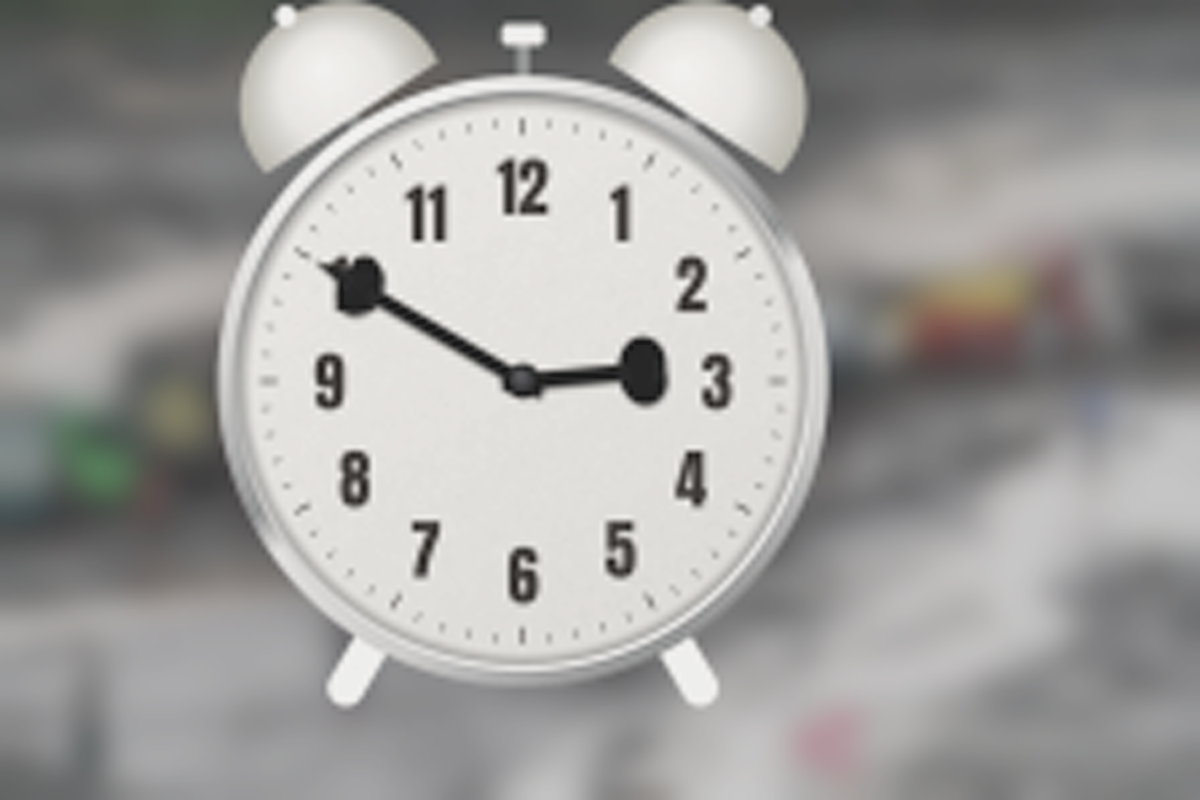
2.50
